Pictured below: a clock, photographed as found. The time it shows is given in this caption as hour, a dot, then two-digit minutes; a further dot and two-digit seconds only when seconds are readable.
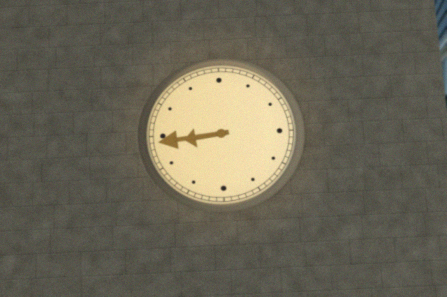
8.44
